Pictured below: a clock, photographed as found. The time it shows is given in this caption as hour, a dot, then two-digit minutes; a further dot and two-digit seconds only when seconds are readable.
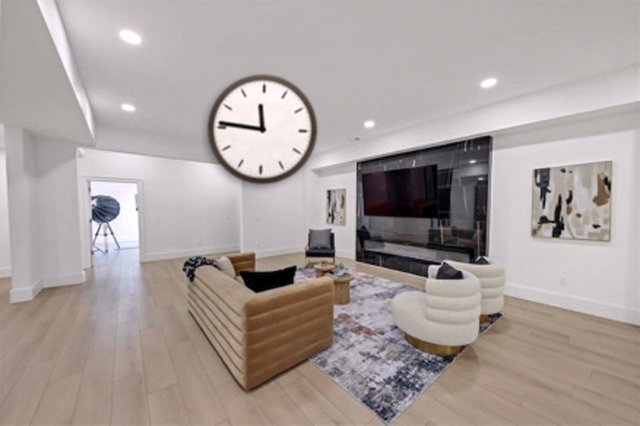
11.46
